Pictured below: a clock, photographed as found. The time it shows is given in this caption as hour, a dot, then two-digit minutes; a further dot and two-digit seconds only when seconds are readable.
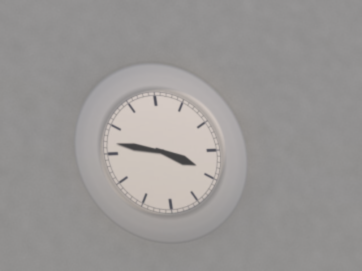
3.47
